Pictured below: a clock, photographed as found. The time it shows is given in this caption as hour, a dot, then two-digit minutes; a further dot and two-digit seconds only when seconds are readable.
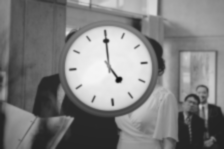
5.00
